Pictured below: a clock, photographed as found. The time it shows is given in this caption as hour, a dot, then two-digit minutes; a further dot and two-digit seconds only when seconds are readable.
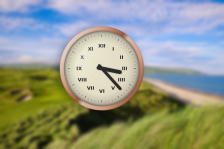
3.23
